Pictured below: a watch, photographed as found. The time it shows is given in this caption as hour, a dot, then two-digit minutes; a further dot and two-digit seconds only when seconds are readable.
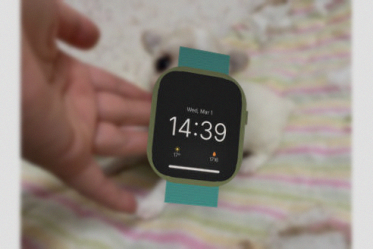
14.39
